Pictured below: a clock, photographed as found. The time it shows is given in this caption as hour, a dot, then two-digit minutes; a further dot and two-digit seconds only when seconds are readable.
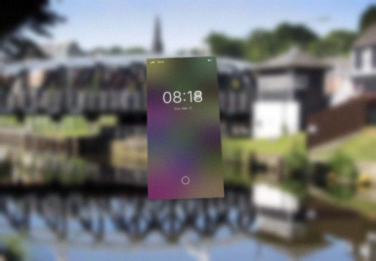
8.18
